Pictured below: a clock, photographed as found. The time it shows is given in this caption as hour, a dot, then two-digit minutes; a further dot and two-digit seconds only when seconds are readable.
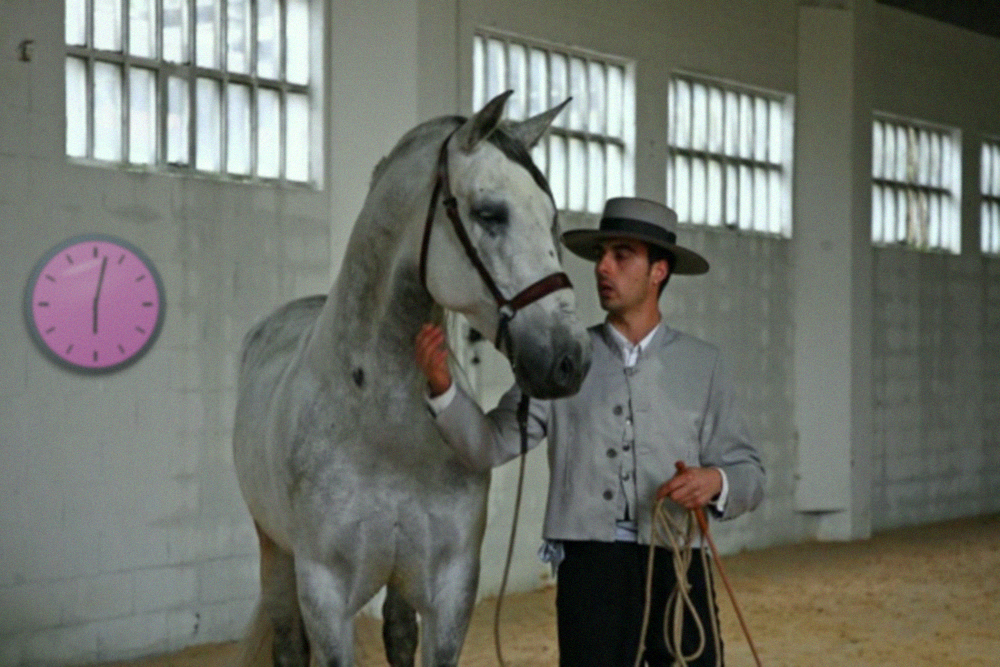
6.02
